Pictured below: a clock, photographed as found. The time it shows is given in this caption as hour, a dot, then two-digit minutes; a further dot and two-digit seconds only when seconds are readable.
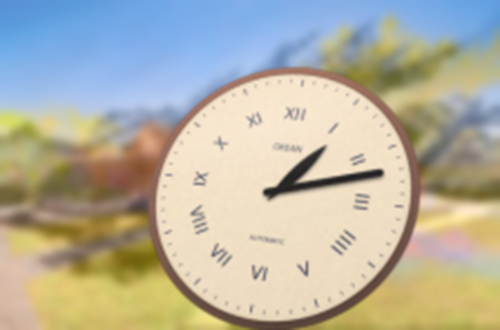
1.12
